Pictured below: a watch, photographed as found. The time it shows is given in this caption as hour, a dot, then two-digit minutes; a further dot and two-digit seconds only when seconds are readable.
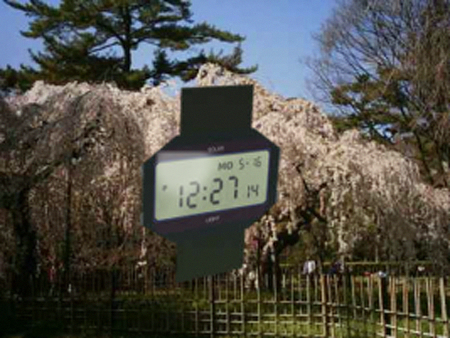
12.27.14
